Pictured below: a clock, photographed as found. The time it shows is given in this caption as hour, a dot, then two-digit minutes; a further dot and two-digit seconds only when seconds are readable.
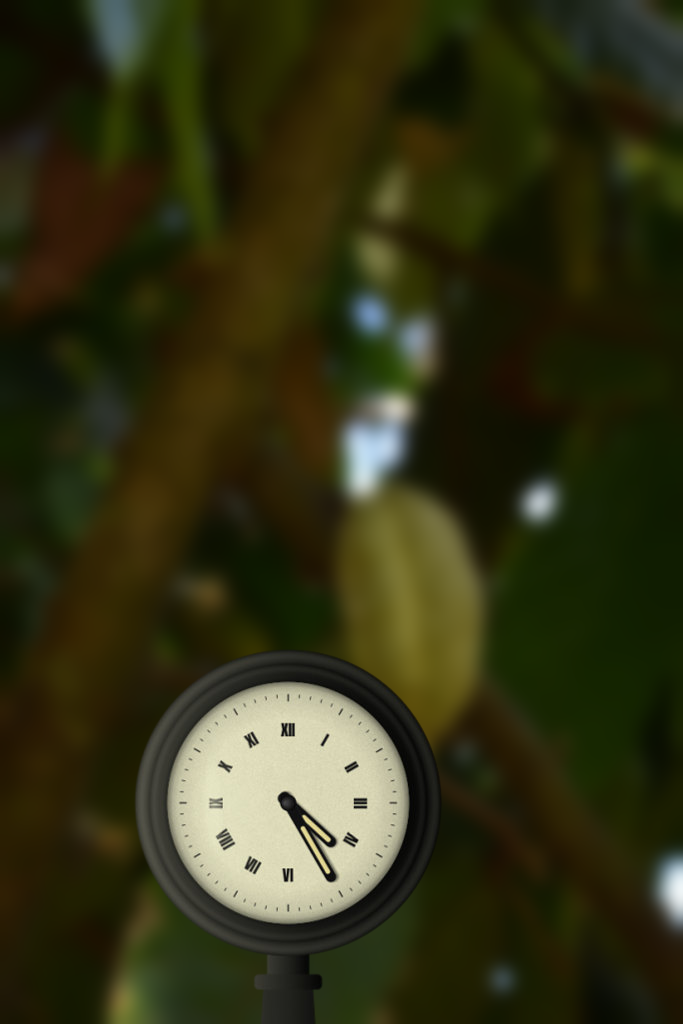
4.25
